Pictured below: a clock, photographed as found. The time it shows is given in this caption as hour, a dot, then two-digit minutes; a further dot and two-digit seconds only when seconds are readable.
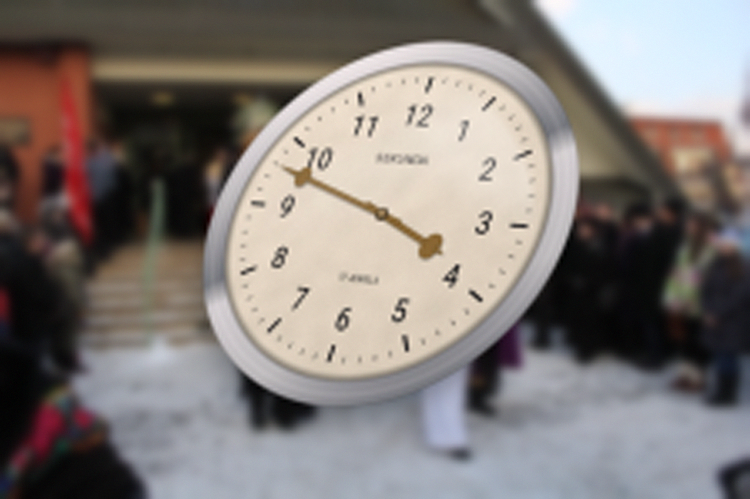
3.48
